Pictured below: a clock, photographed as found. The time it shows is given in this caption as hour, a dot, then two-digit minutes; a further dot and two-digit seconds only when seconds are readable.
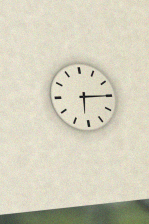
6.15
